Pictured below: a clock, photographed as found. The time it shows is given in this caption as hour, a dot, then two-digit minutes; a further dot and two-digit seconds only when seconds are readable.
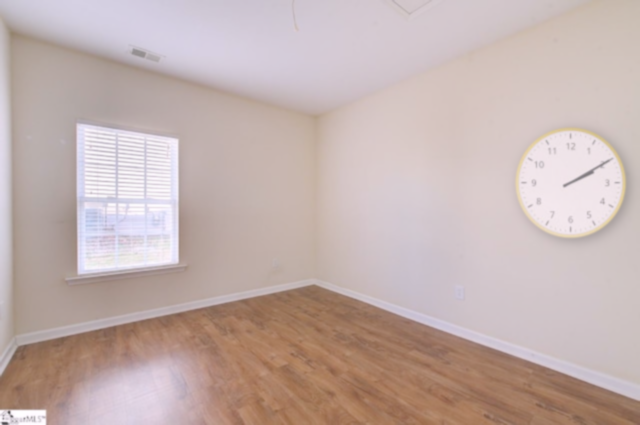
2.10
